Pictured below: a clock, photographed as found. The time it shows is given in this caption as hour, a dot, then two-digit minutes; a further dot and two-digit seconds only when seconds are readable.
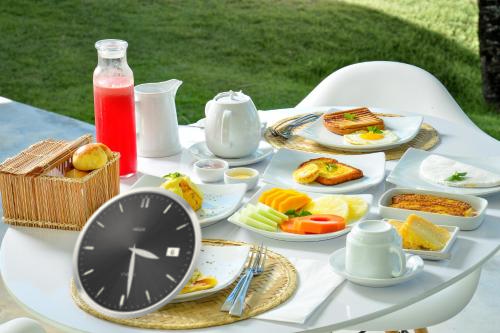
3.29
